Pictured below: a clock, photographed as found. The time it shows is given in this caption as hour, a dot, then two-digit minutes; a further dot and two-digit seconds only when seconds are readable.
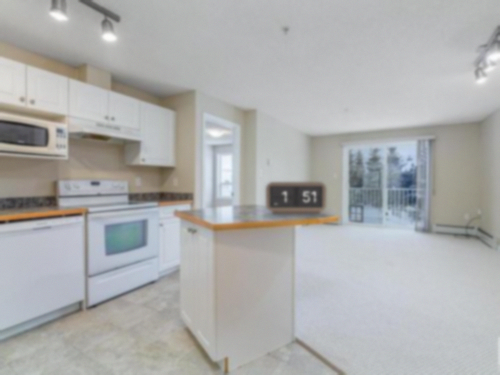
1.51
